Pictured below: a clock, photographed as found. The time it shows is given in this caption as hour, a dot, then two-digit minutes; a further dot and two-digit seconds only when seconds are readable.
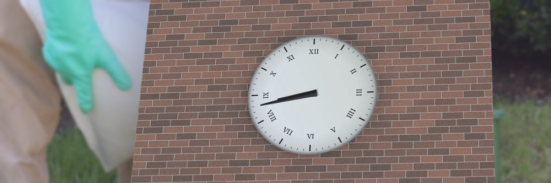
8.43
